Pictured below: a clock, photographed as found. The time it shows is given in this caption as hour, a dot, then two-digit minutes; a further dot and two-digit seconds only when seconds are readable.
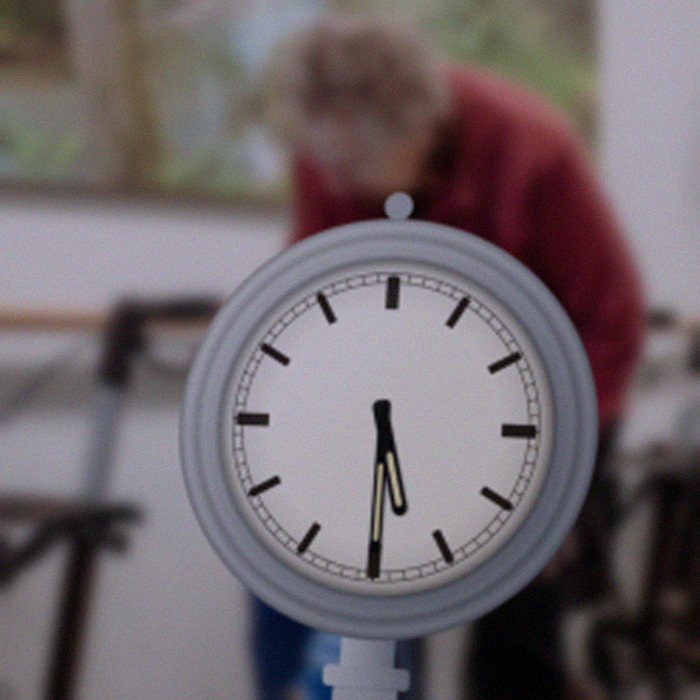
5.30
